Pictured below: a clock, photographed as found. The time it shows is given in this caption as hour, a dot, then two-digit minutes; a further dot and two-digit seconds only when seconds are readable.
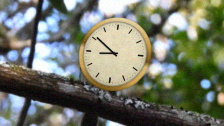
8.51
